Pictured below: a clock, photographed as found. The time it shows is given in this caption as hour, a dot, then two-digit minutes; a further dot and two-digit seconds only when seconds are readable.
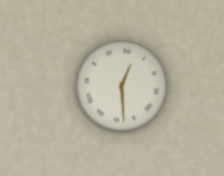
12.28
